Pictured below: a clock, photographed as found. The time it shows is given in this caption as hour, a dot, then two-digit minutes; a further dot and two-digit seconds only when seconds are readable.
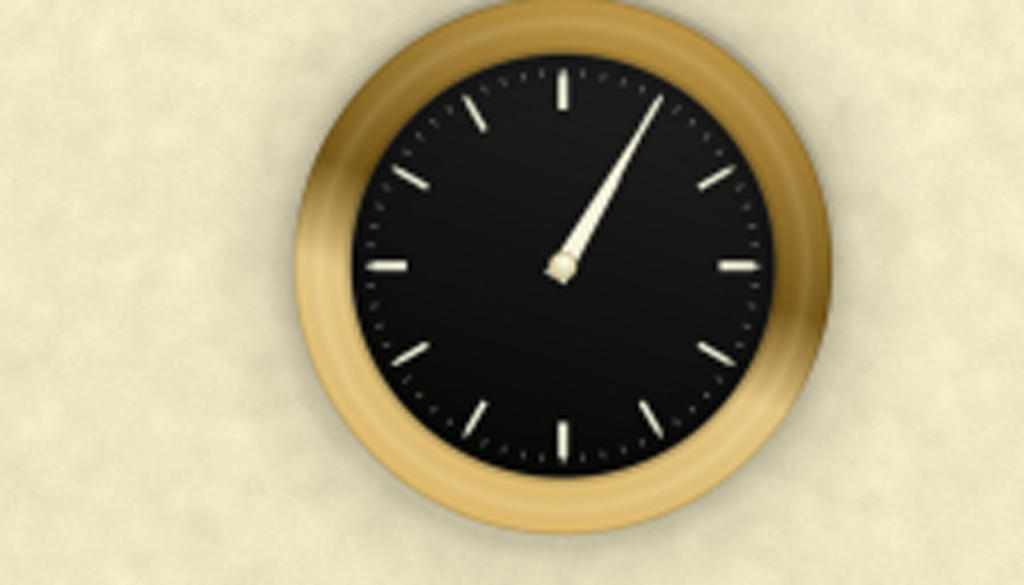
1.05
